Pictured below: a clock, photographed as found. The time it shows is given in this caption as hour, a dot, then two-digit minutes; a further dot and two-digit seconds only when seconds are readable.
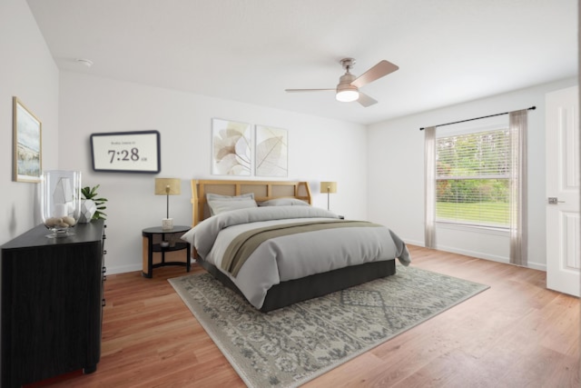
7.28
